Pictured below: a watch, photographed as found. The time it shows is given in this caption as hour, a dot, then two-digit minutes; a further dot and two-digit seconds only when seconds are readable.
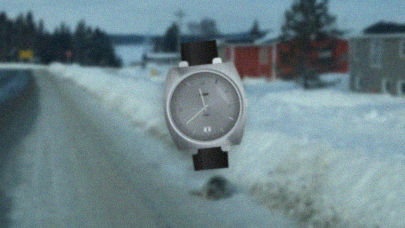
11.39
